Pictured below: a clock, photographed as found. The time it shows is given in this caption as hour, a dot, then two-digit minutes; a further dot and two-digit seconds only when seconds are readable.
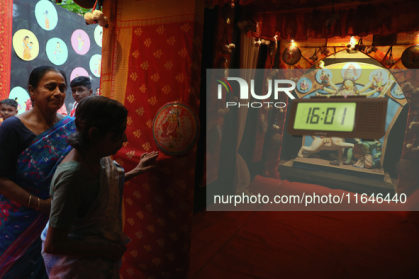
16.01
